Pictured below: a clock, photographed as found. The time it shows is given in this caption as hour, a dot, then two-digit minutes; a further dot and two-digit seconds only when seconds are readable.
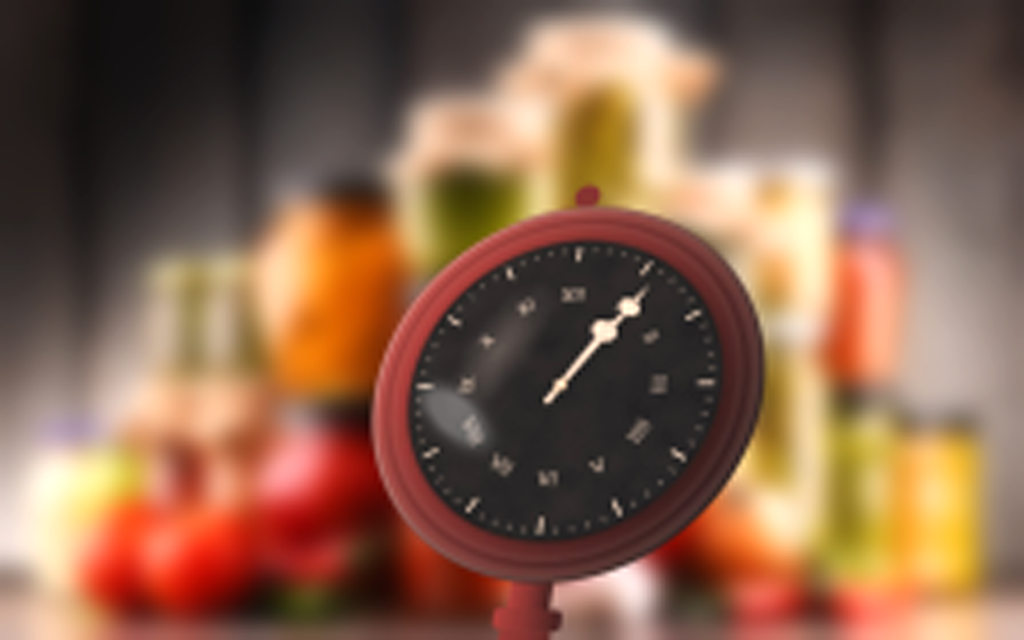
1.06
